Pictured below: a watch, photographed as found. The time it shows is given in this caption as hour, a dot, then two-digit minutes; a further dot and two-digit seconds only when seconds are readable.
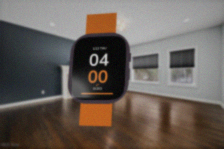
4.00
